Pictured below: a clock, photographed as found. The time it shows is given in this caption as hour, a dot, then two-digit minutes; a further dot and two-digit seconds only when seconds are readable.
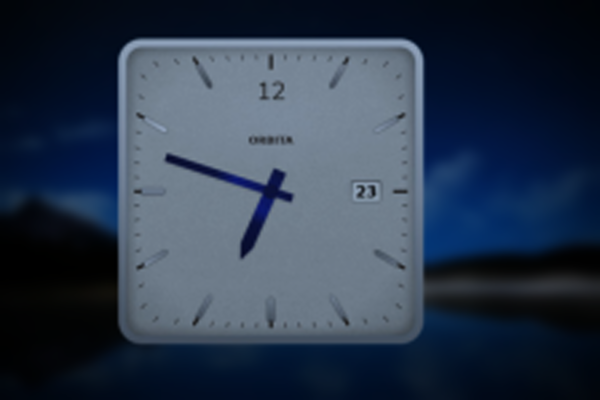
6.48
